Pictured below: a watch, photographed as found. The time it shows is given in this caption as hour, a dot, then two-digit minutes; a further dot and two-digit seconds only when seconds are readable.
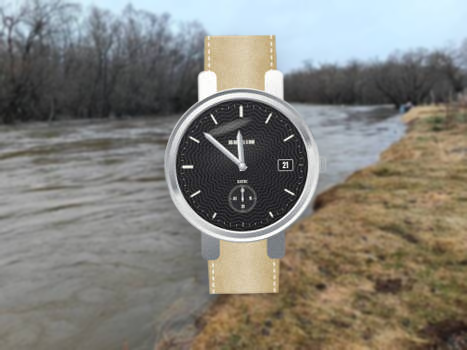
11.52
